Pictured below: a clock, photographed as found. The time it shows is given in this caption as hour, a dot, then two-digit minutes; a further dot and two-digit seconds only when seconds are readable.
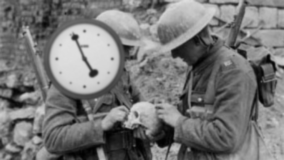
4.56
